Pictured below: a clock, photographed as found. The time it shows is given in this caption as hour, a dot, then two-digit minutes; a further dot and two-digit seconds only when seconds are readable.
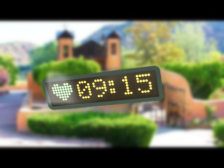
9.15
